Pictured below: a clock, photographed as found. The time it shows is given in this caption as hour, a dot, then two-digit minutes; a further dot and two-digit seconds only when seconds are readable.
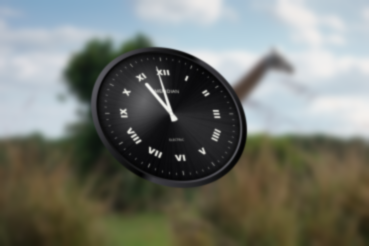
10.59
